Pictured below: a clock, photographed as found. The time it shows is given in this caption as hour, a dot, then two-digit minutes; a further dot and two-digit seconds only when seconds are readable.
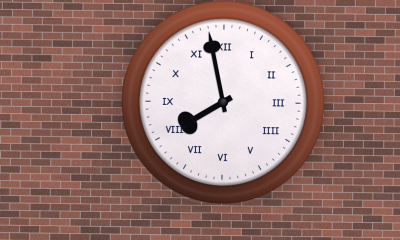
7.58
